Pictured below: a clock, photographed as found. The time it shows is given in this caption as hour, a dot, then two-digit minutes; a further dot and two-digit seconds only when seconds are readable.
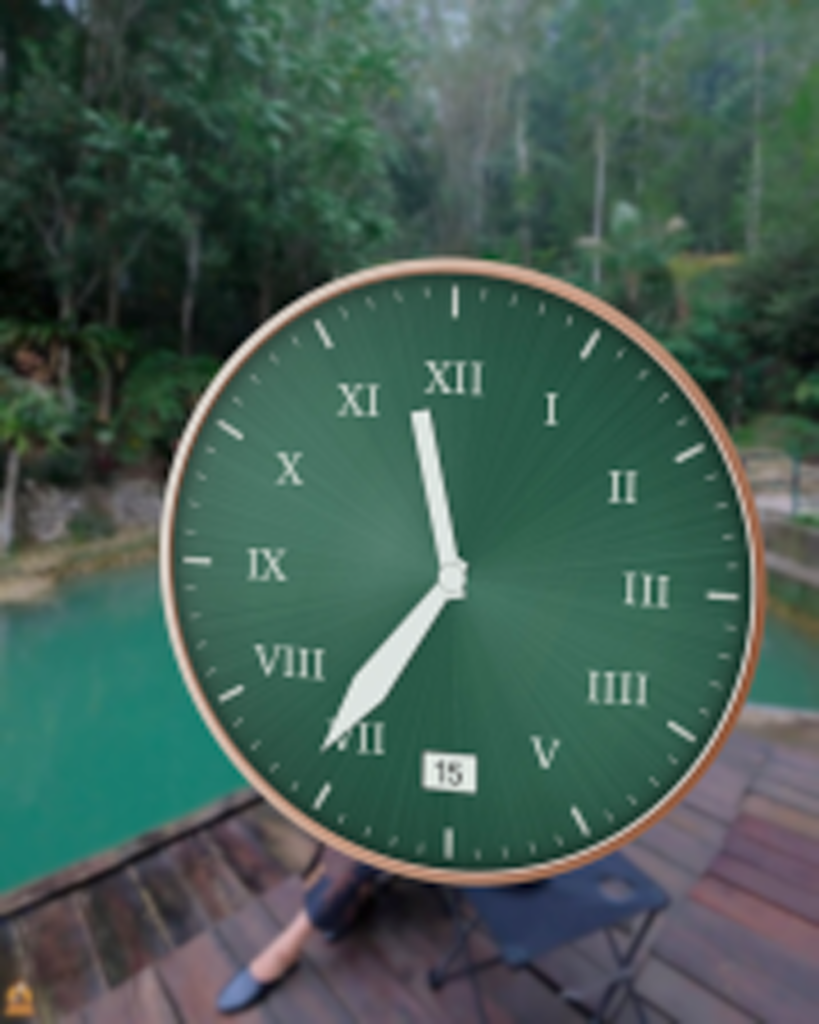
11.36
